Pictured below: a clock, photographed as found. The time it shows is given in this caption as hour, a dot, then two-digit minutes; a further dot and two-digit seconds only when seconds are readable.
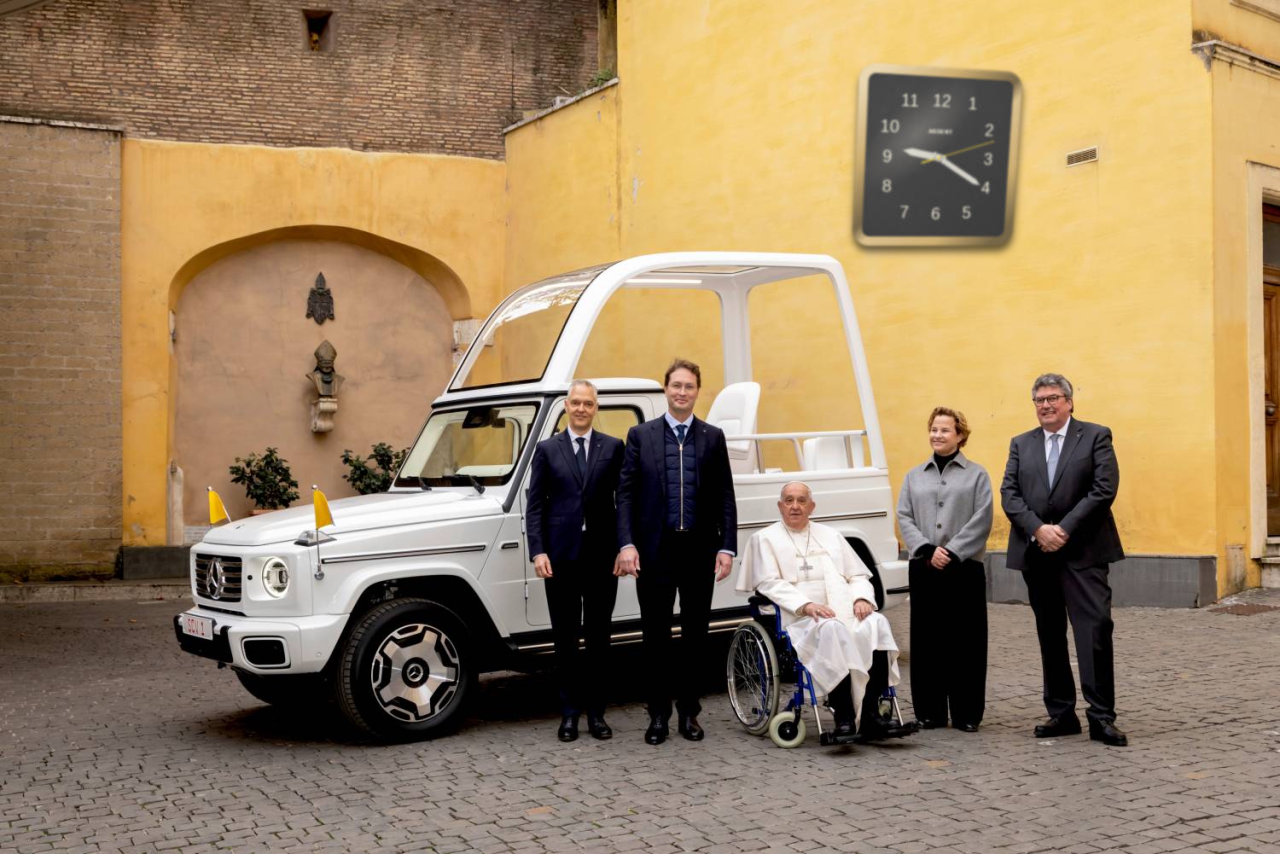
9.20.12
